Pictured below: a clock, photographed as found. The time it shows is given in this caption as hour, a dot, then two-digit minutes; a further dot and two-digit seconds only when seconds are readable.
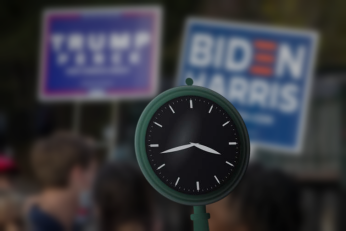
3.43
